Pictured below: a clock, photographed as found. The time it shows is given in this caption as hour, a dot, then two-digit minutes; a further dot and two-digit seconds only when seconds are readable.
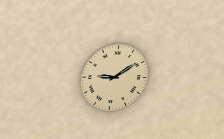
9.09
